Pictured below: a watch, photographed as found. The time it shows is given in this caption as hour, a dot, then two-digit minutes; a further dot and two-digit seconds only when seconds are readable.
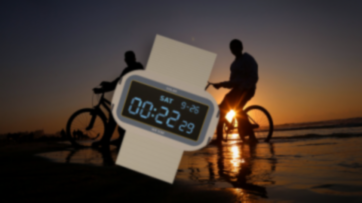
0.22.29
